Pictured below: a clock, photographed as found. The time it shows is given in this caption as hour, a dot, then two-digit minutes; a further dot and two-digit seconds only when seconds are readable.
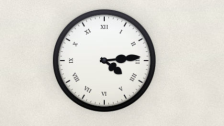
4.14
